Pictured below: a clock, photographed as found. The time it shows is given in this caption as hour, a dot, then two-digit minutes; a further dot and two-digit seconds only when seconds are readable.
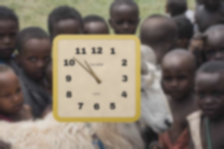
10.52
